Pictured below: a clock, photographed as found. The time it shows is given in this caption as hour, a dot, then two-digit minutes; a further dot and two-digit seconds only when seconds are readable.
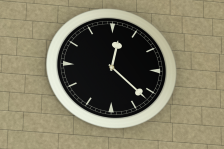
12.22
